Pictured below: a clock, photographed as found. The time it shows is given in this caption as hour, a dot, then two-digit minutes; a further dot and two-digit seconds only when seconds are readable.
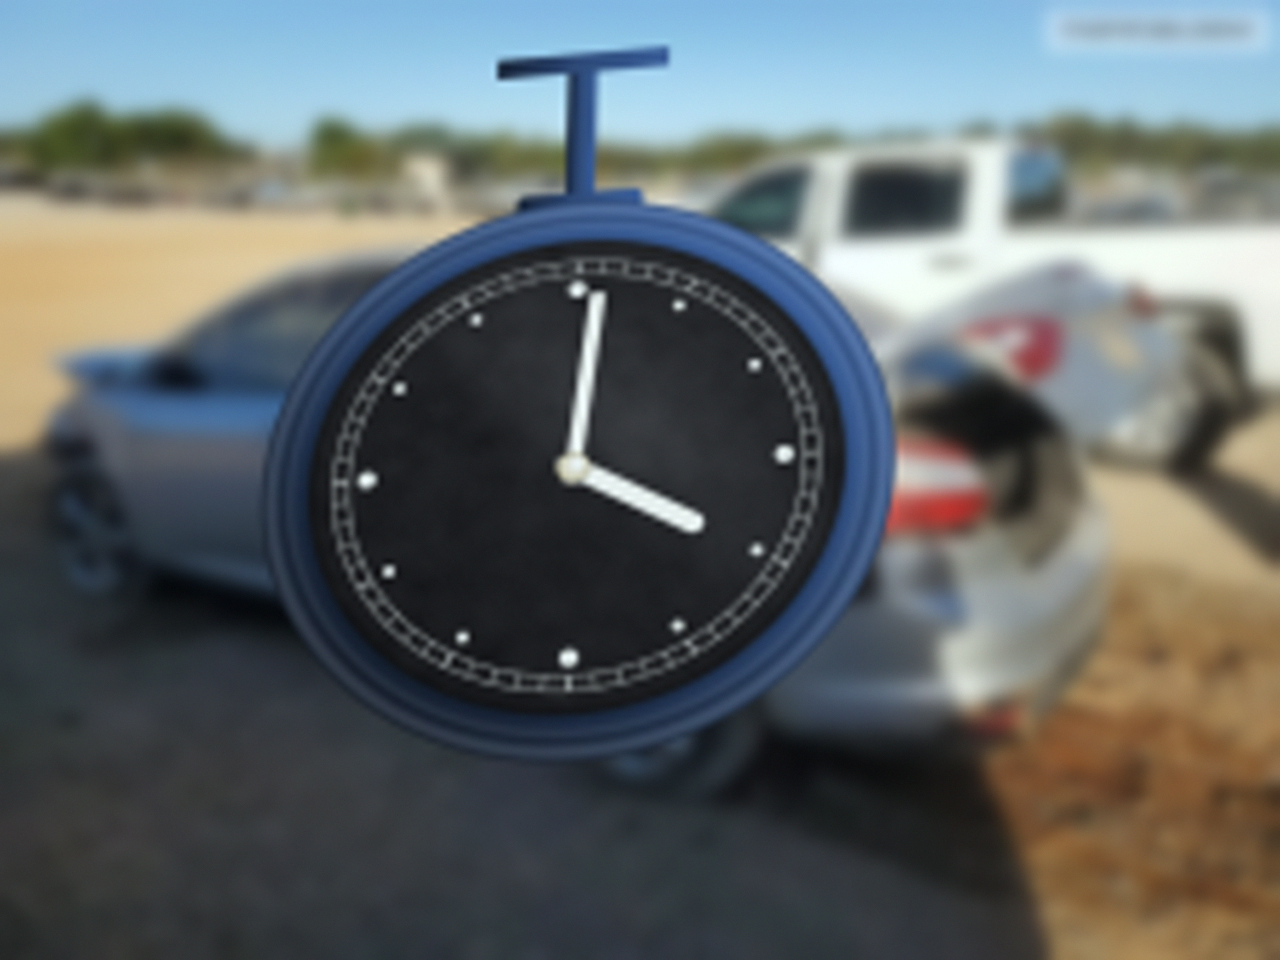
4.01
